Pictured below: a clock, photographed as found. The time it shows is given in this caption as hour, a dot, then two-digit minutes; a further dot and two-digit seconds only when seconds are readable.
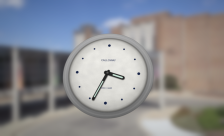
3.34
